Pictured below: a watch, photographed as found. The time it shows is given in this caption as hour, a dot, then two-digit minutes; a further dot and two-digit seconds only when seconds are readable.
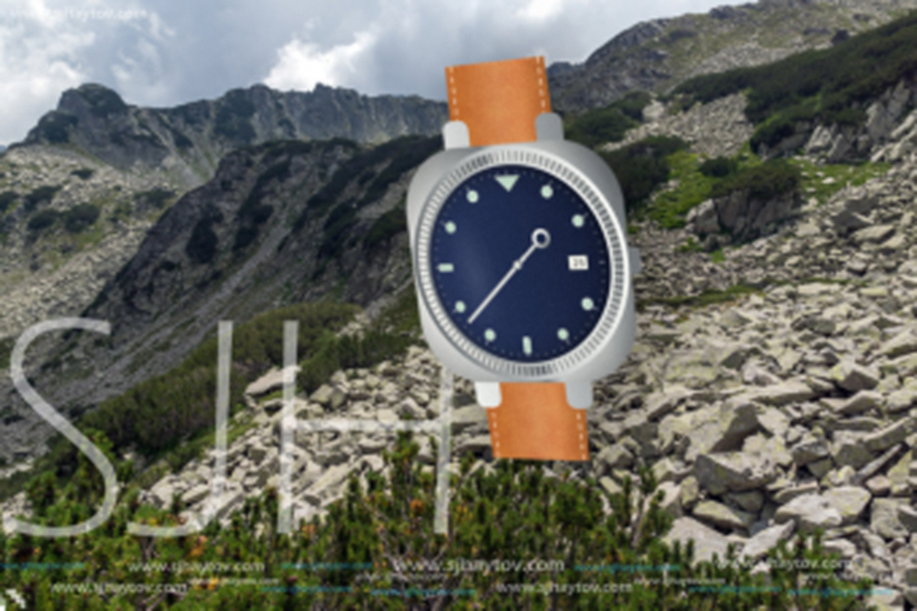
1.38
